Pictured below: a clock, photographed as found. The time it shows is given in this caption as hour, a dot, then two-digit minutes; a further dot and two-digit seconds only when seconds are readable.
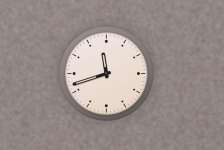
11.42
